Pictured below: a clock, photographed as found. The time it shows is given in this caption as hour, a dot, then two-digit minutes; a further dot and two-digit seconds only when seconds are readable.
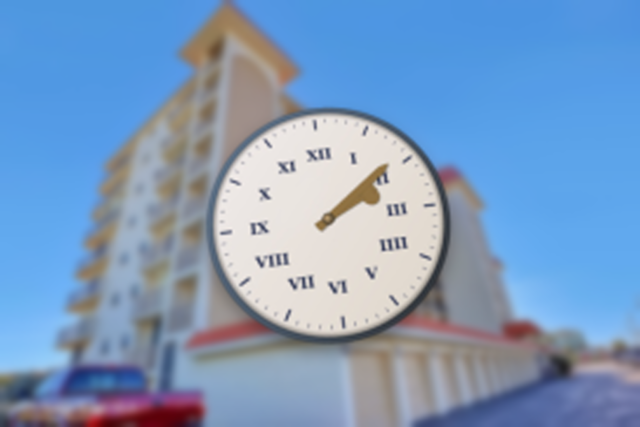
2.09
